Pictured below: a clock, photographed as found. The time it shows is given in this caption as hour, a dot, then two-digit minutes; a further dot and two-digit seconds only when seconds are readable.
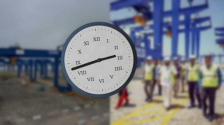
2.43
